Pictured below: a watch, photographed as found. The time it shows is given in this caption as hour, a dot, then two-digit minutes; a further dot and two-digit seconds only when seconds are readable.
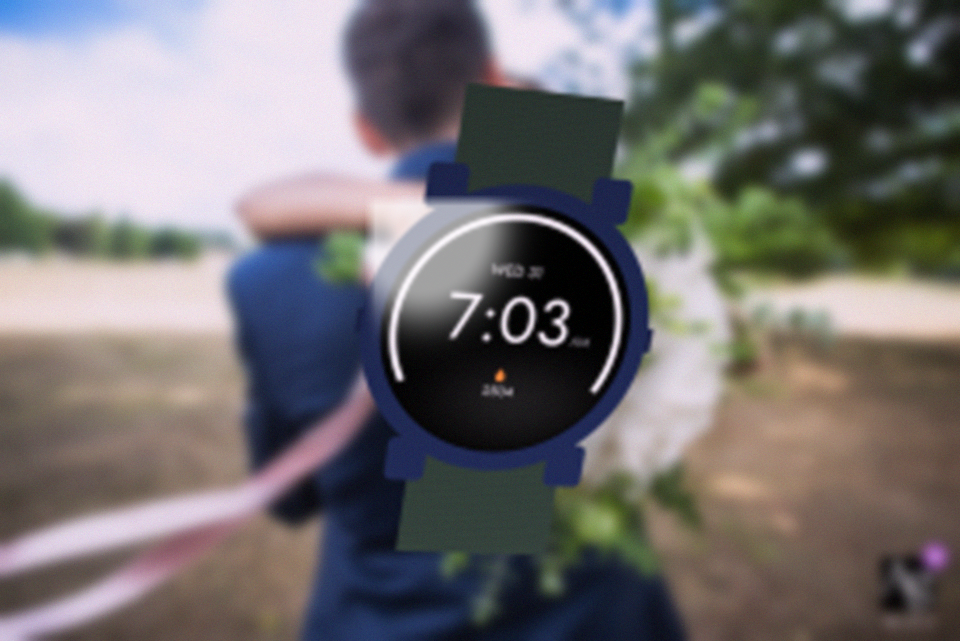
7.03
